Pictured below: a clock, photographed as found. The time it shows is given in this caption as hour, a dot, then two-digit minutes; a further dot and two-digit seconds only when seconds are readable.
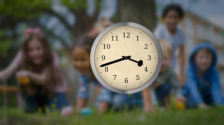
3.42
